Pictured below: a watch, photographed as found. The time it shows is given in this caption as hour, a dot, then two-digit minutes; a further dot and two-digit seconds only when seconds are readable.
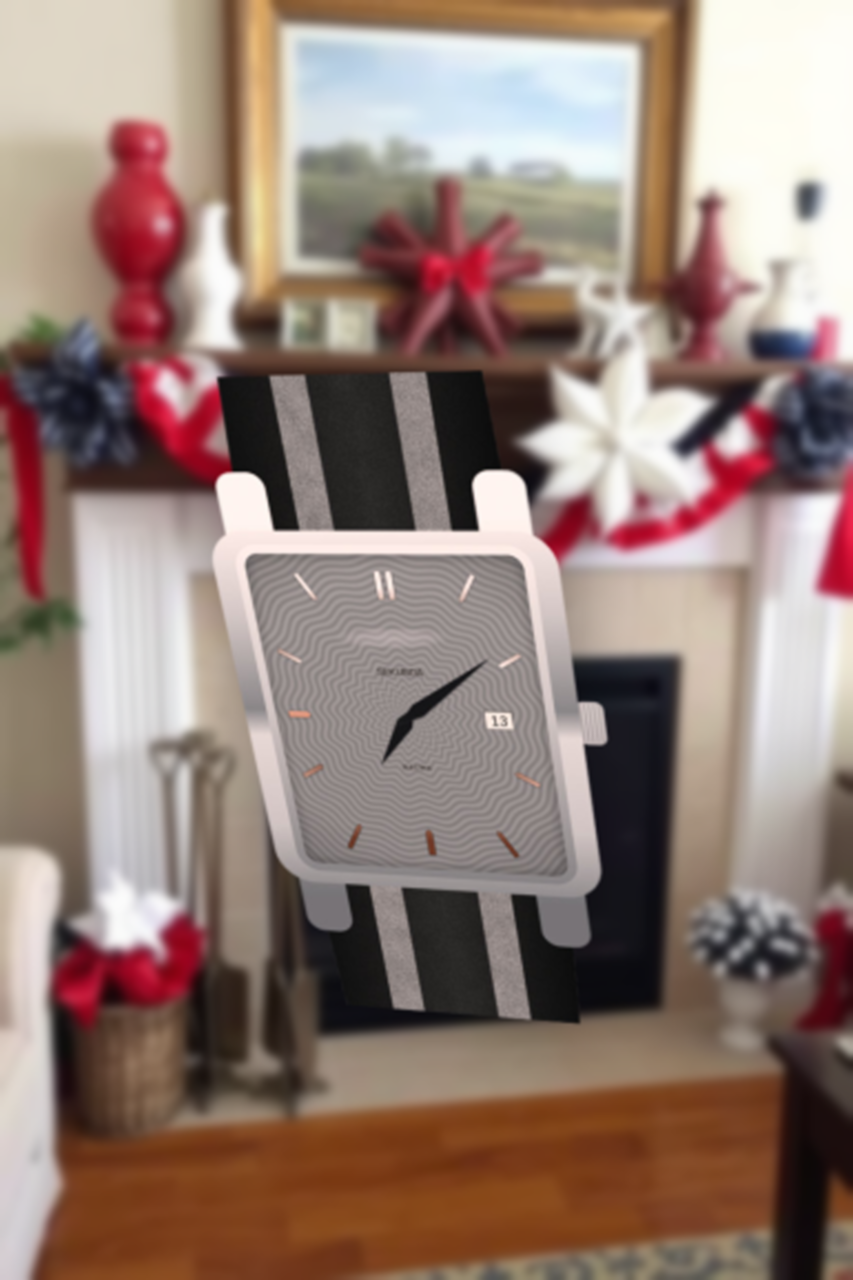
7.09
